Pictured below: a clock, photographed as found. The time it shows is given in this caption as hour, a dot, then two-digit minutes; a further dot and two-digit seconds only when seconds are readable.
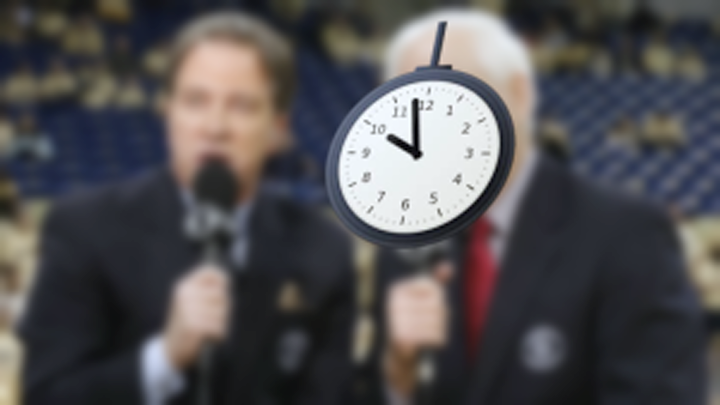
9.58
